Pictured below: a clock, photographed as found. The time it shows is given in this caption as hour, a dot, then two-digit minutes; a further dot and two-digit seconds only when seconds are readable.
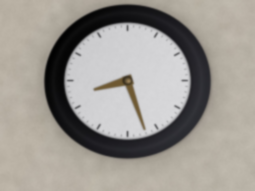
8.27
